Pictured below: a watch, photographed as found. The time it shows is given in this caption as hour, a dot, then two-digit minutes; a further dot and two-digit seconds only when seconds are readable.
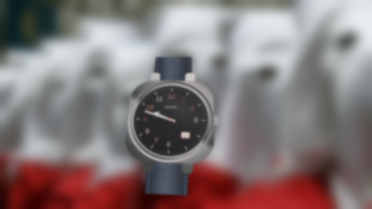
9.48
